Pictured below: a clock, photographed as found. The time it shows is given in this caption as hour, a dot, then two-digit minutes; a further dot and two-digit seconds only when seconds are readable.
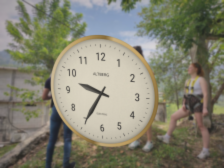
9.35
